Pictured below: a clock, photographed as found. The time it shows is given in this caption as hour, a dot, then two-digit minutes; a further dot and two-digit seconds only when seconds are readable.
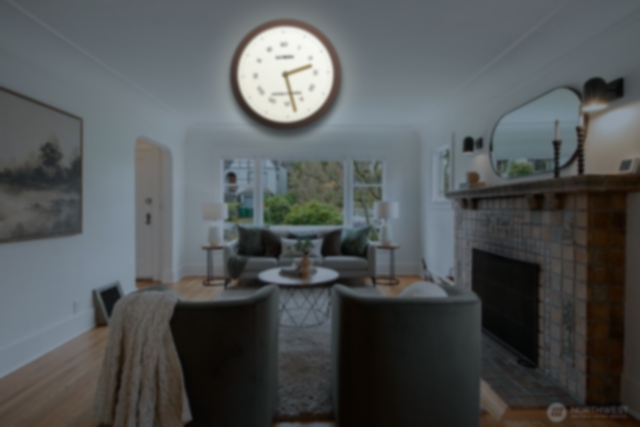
2.28
